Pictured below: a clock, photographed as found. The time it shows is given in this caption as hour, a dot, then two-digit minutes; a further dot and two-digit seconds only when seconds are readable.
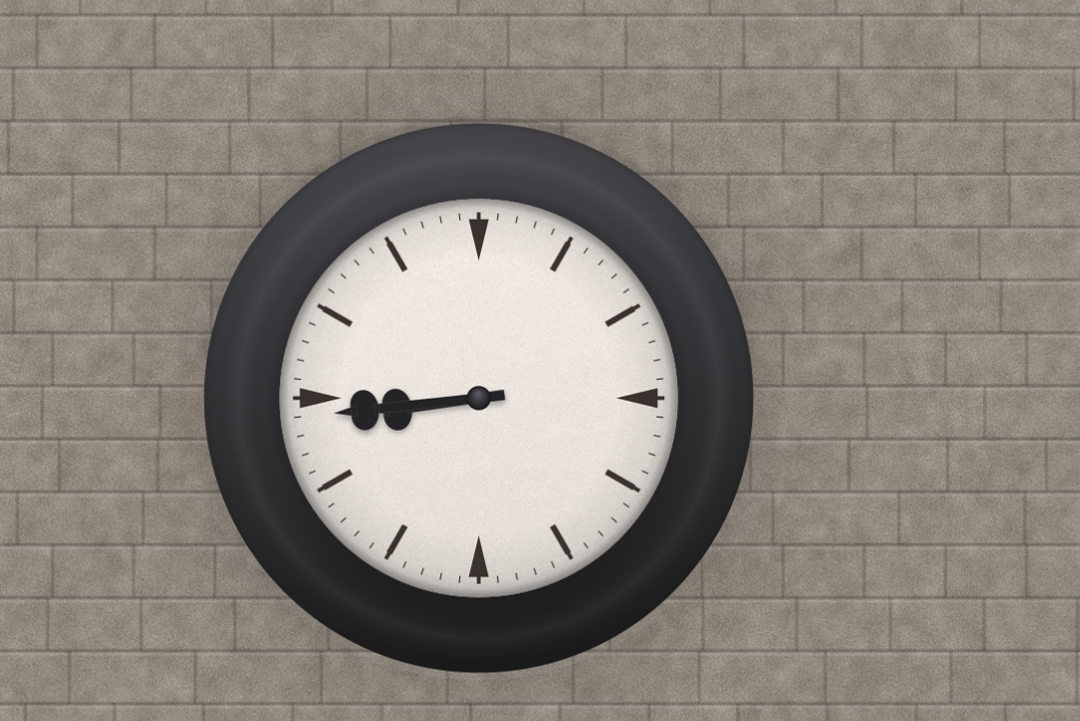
8.44
